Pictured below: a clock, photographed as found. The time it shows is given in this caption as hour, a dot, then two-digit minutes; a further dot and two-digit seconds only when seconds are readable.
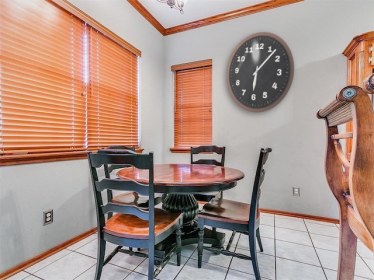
6.07
